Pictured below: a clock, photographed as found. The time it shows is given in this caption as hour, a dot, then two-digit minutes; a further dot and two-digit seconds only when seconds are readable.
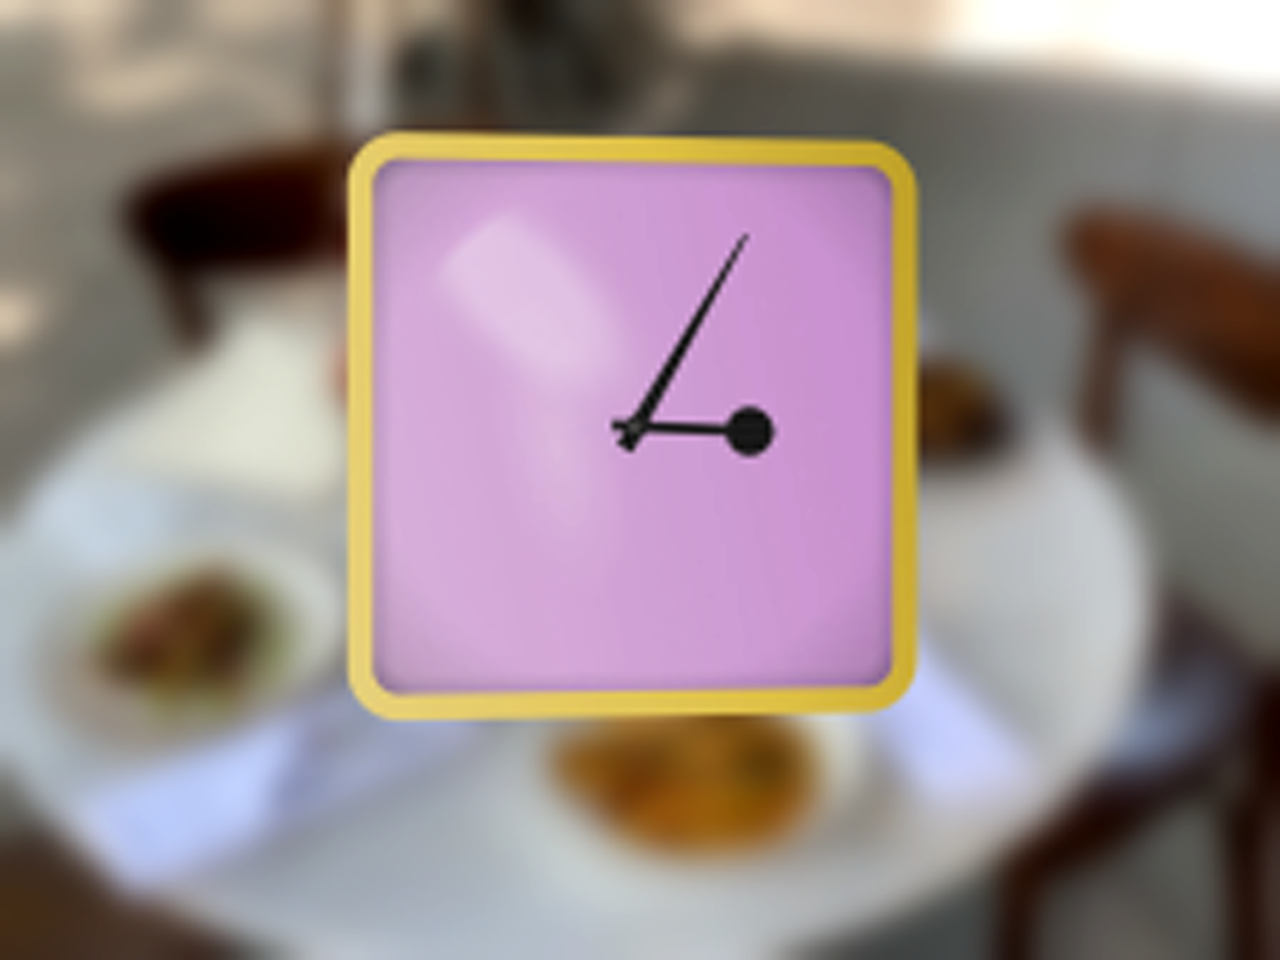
3.05
